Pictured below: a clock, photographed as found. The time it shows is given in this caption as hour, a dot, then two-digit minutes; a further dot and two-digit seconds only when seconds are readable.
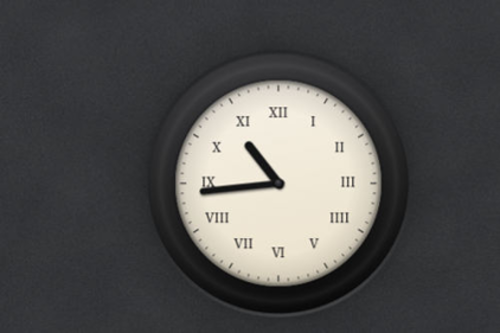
10.44
